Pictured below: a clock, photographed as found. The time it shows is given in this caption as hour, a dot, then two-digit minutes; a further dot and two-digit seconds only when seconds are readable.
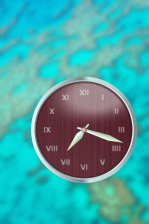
7.18
